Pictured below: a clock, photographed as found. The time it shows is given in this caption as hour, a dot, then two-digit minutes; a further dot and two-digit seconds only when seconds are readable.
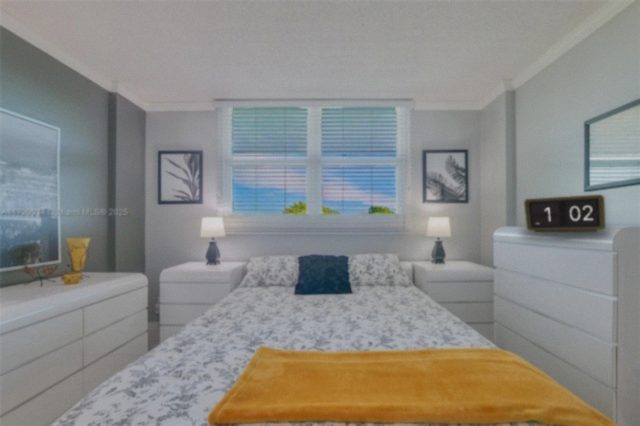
1.02
